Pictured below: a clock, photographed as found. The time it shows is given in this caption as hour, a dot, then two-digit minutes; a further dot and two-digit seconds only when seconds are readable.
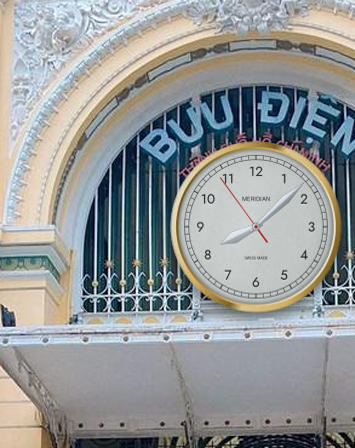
8.07.54
